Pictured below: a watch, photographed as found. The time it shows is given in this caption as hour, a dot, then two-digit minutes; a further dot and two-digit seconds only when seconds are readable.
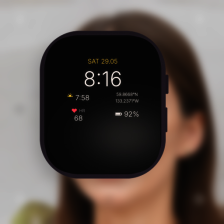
8.16
